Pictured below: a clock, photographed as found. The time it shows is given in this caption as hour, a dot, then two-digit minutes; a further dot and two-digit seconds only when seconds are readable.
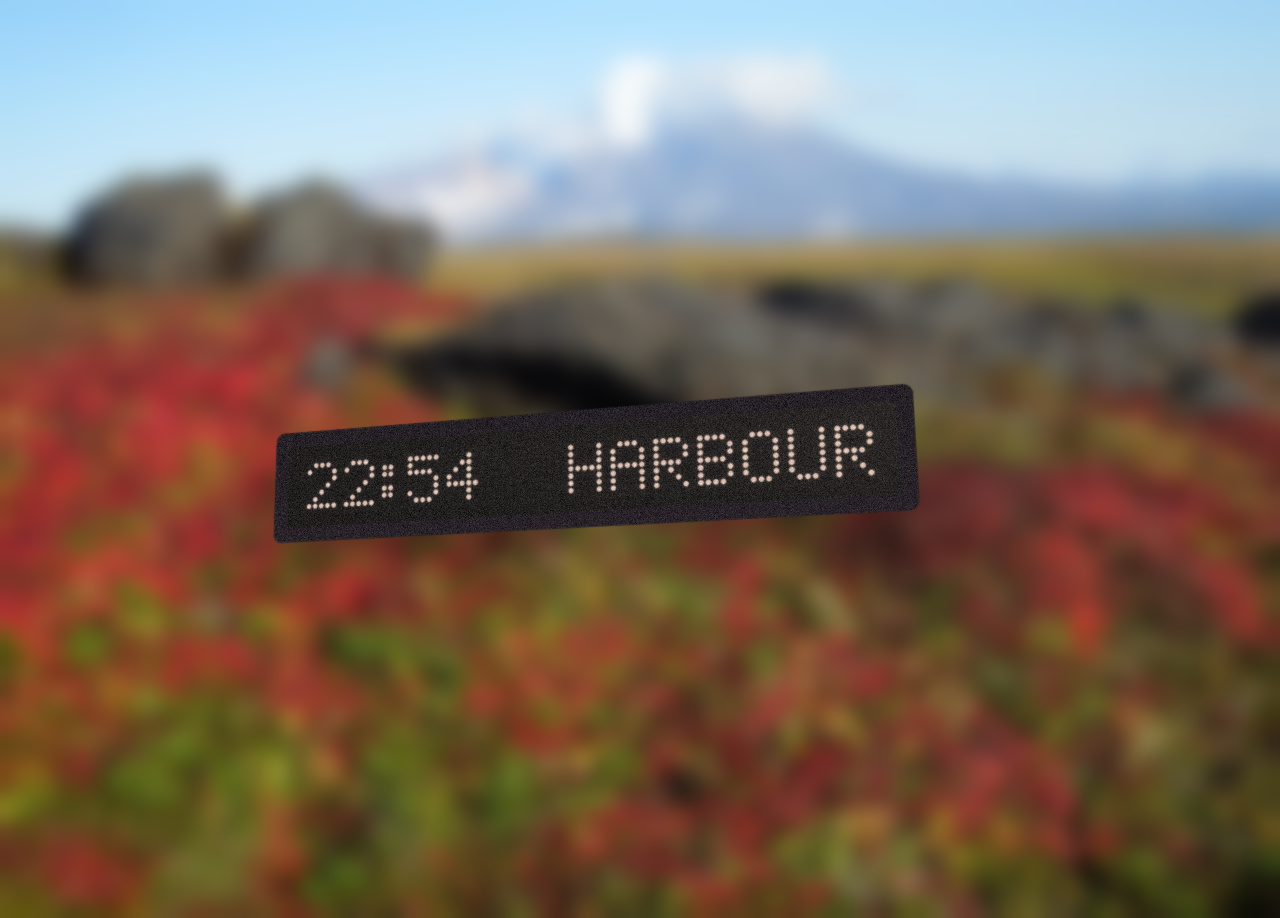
22.54
